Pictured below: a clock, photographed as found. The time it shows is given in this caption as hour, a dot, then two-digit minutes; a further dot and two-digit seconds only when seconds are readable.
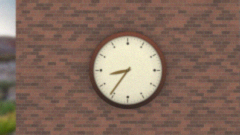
8.36
